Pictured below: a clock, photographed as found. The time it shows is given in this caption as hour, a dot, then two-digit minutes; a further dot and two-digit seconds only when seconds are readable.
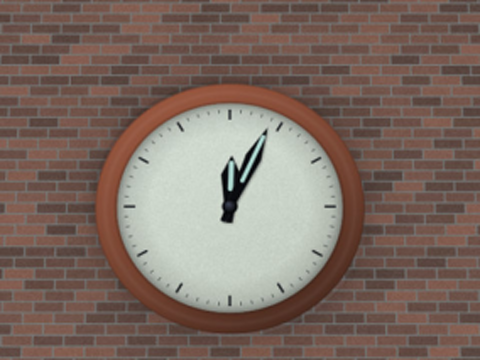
12.04
